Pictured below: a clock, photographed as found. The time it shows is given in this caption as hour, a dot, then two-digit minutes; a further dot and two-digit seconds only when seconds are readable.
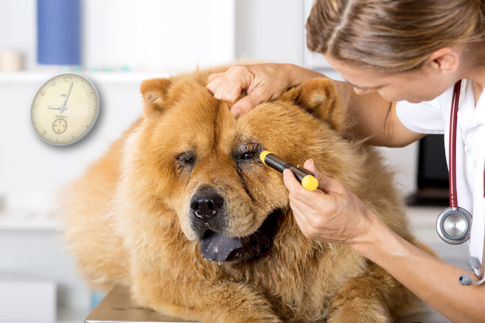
9.02
